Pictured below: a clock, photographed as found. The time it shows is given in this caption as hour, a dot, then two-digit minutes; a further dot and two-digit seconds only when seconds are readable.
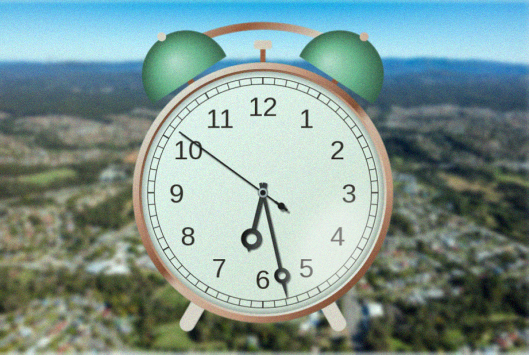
6.27.51
